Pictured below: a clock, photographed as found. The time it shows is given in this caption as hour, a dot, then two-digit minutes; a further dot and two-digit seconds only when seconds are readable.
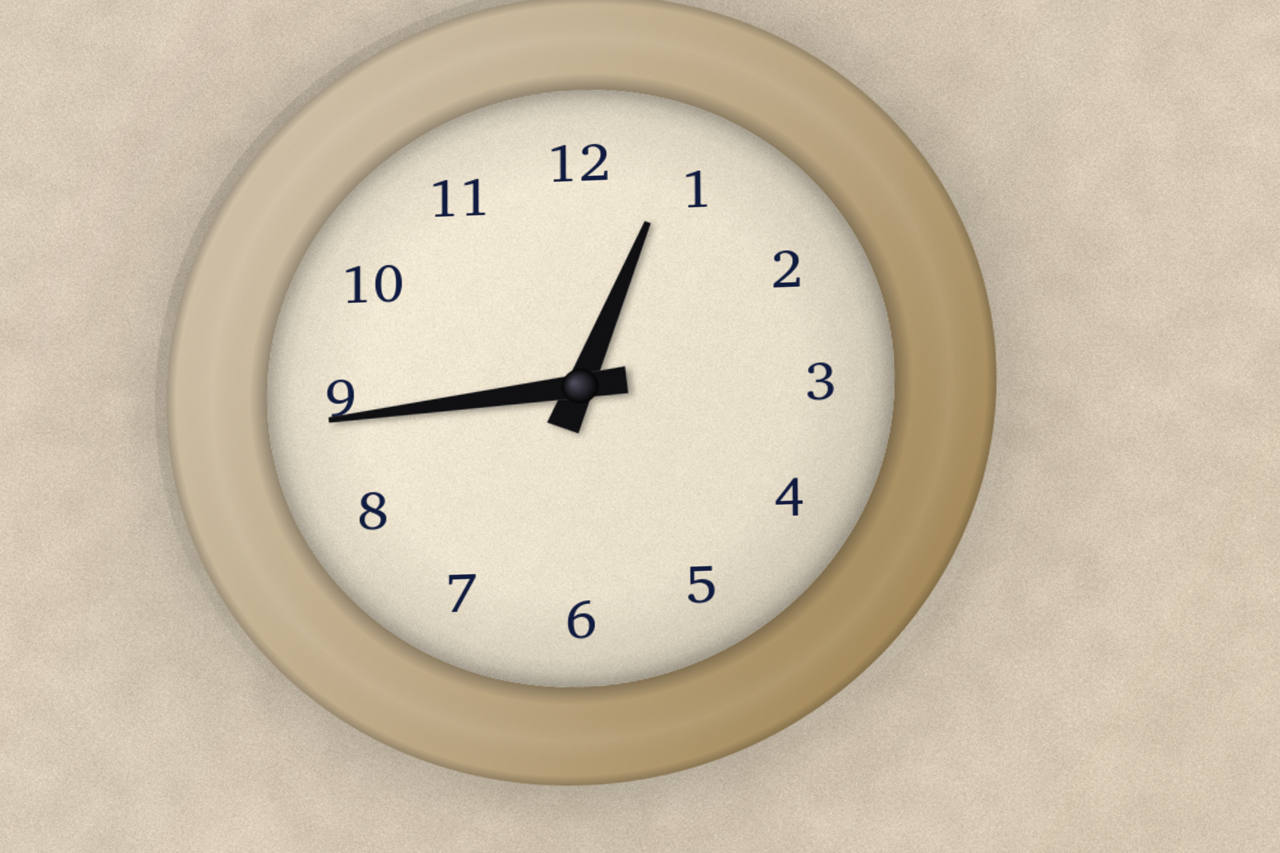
12.44
